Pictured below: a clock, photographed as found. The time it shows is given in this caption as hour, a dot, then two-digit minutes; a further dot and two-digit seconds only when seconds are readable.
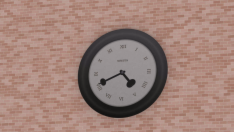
4.41
